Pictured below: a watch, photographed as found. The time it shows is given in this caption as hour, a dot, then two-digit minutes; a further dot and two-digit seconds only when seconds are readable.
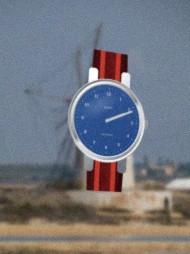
2.11
